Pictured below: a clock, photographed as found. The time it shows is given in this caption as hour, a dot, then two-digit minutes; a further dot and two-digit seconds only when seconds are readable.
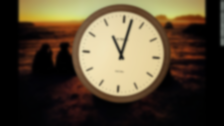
11.02
